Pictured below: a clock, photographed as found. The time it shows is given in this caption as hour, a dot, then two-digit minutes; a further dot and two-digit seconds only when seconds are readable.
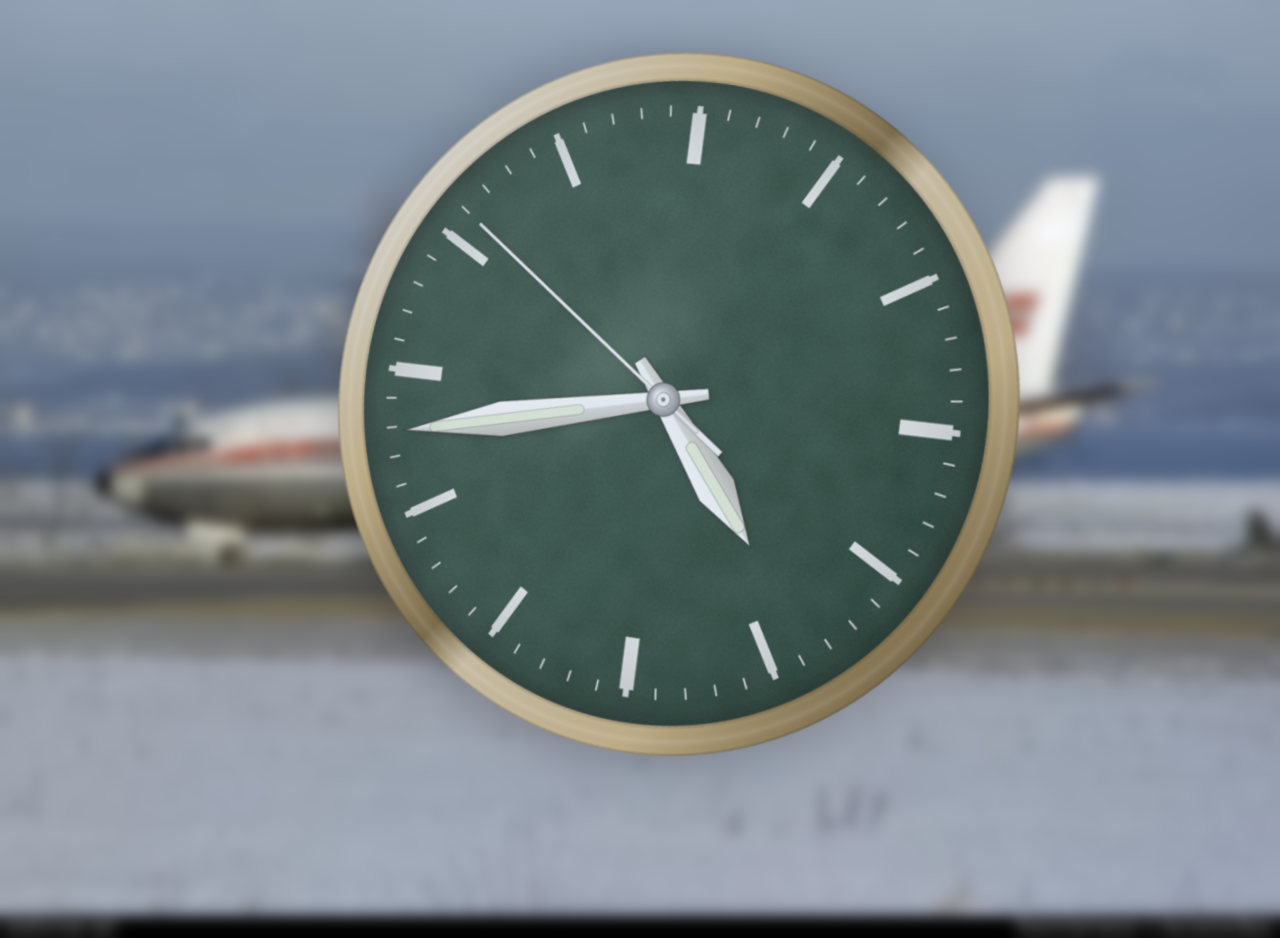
4.42.51
